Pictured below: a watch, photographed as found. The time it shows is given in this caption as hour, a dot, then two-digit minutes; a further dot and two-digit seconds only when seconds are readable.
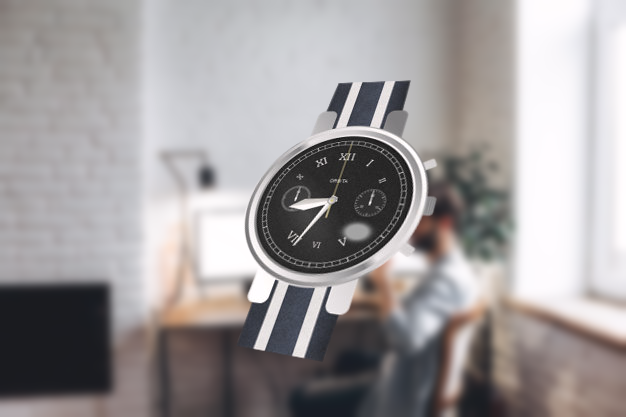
8.34
